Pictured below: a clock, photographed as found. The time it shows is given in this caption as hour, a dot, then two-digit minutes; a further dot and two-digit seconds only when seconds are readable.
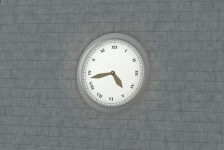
4.43
